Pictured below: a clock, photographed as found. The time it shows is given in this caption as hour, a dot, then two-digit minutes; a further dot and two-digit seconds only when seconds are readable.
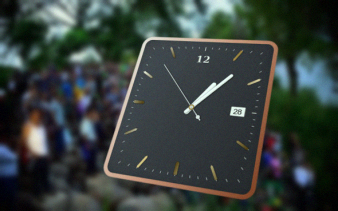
1.06.53
